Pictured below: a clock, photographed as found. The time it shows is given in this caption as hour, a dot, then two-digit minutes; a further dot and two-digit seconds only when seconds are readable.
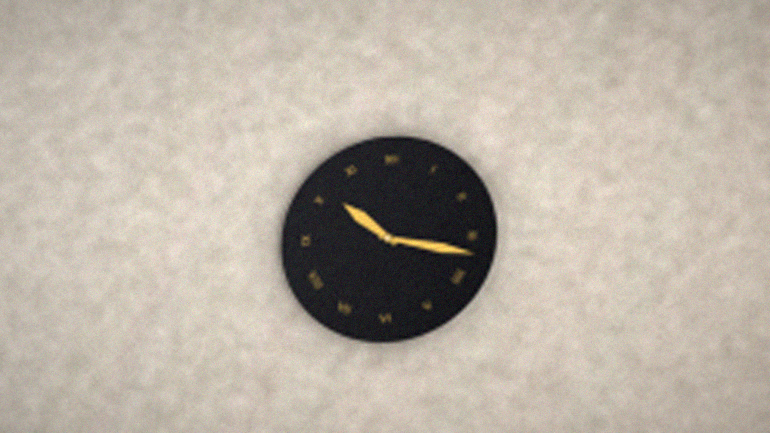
10.17
